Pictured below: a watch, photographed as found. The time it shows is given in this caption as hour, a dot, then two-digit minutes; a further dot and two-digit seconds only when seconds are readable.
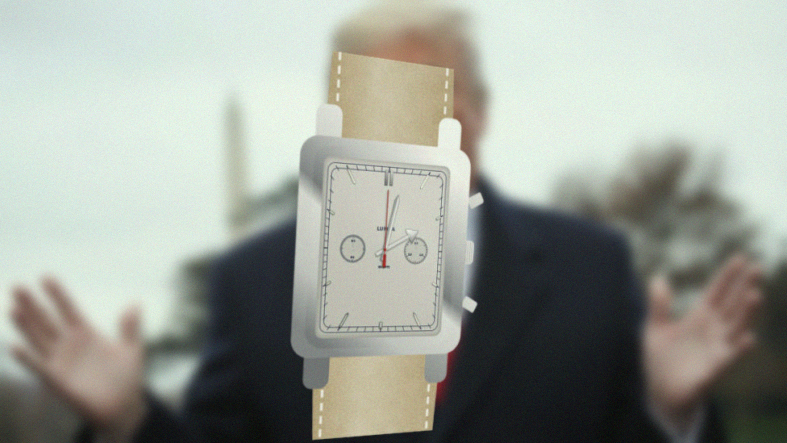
2.02
